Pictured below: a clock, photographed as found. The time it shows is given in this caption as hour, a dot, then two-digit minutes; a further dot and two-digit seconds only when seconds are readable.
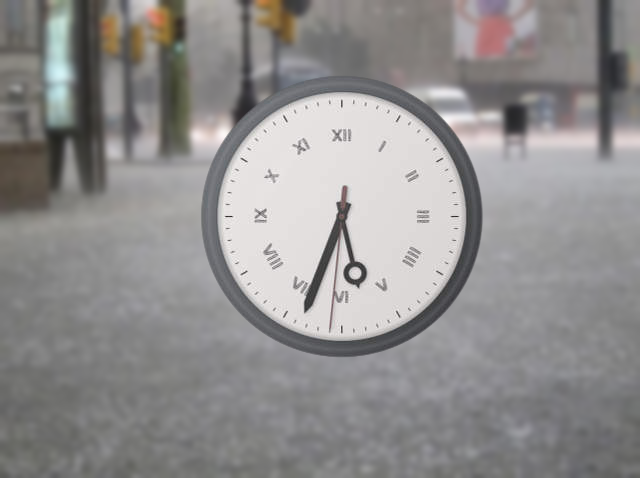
5.33.31
